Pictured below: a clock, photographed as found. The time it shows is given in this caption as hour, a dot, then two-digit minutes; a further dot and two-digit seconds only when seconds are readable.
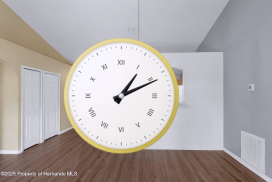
1.11
